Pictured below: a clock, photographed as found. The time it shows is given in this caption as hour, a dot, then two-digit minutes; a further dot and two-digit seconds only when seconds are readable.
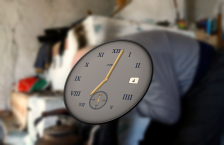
7.02
